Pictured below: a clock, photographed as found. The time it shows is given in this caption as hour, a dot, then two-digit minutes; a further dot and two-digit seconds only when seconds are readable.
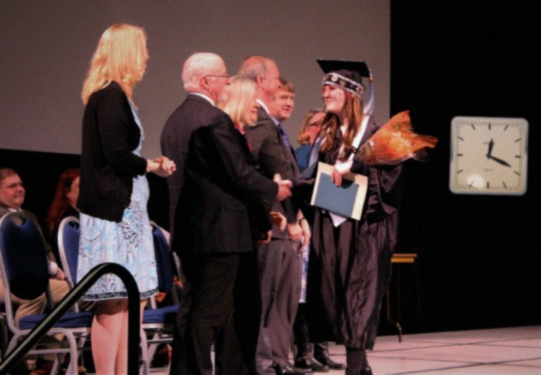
12.19
